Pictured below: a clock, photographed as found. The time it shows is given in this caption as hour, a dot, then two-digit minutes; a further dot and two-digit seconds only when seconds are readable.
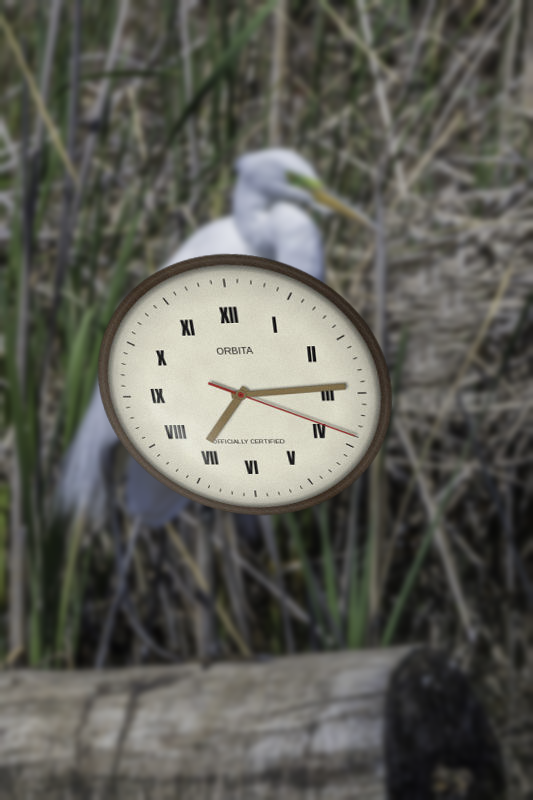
7.14.19
